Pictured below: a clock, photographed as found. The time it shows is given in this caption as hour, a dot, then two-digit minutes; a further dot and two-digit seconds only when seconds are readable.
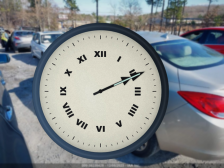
2.11
